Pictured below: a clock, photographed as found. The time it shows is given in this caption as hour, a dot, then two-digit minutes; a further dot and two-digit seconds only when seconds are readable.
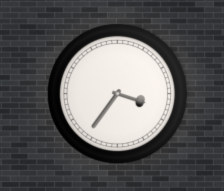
3.36
